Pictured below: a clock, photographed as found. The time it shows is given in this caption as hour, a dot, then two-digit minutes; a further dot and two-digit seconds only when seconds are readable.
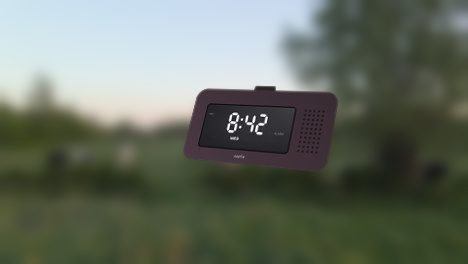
8.42
